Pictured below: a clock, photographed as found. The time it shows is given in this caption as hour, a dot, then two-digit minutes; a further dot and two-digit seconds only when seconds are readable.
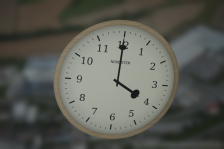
4.00
